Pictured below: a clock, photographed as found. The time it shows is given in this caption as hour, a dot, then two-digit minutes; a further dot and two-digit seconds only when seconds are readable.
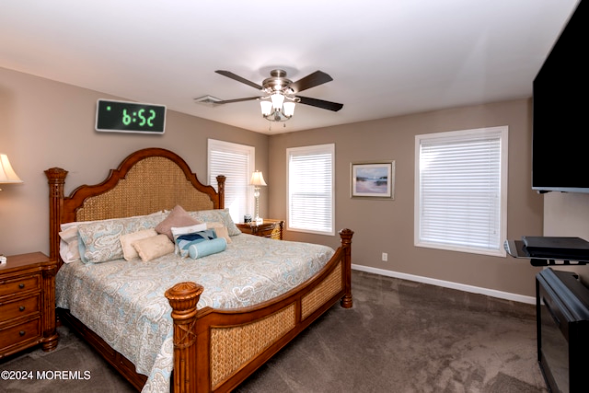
6.52
